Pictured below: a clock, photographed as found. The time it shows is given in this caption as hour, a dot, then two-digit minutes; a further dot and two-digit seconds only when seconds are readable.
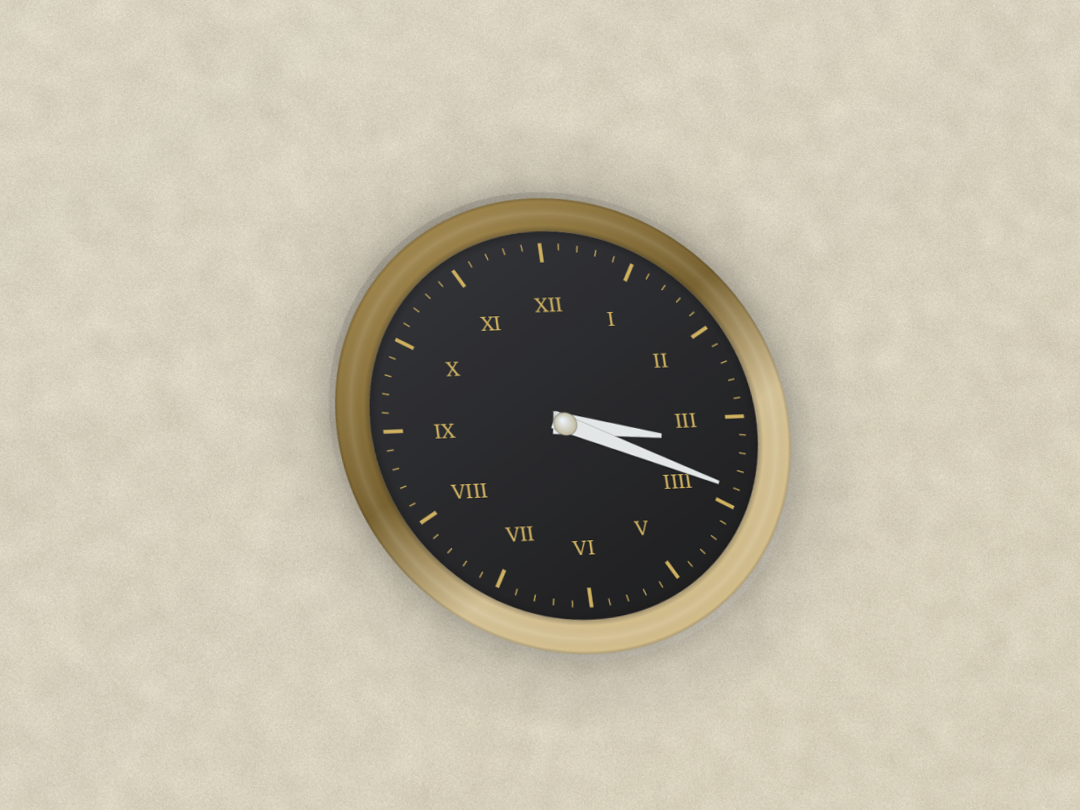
3.19
